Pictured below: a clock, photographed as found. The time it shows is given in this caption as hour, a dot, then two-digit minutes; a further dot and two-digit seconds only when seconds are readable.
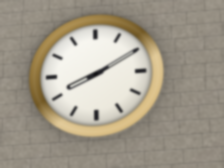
8.10
